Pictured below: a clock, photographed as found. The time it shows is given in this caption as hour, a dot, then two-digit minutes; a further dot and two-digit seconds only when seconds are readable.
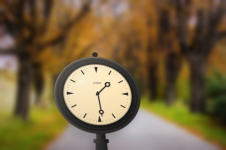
1.29
